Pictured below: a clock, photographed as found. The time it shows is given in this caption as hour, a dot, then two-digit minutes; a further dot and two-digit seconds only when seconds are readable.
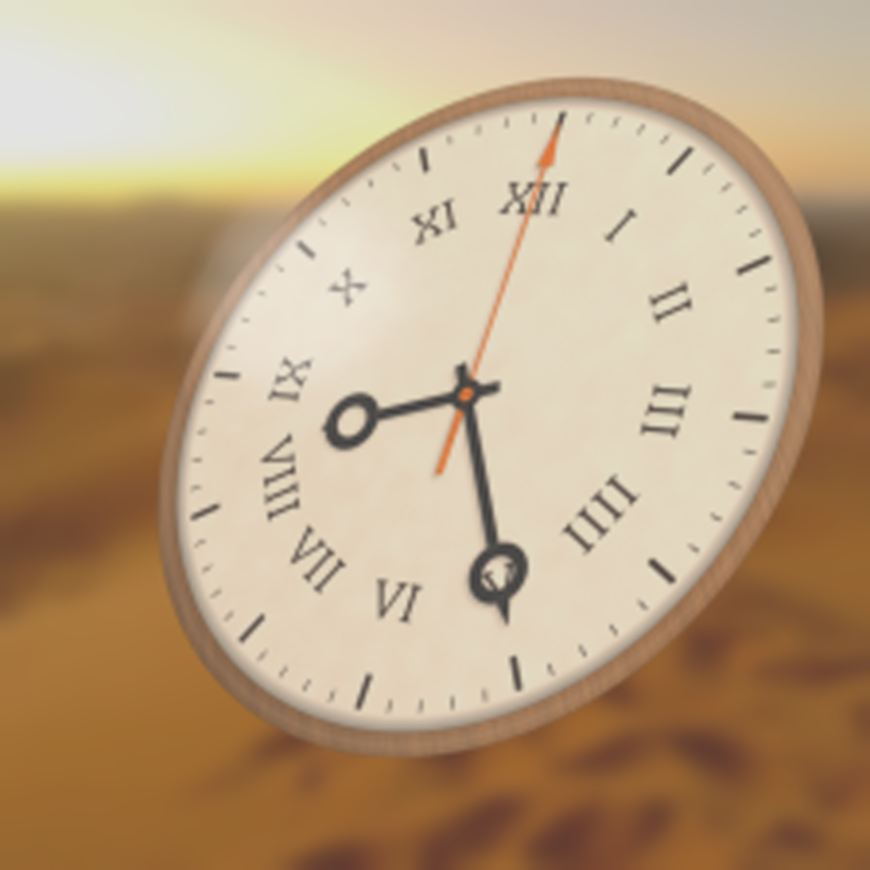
8.25.00
